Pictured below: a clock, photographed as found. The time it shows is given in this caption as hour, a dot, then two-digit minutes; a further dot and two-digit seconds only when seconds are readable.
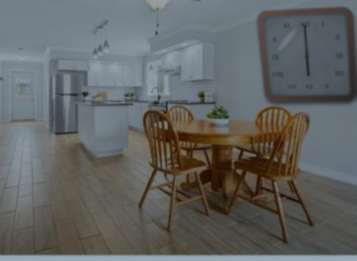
6.00
